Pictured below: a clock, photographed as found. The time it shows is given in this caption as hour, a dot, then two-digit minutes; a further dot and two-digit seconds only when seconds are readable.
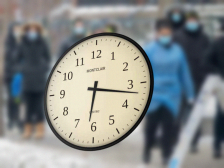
6.17
